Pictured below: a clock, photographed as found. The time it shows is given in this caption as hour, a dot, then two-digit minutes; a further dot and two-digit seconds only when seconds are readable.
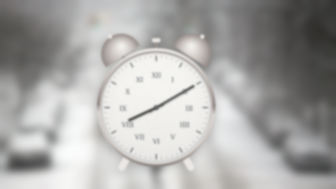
8.10
